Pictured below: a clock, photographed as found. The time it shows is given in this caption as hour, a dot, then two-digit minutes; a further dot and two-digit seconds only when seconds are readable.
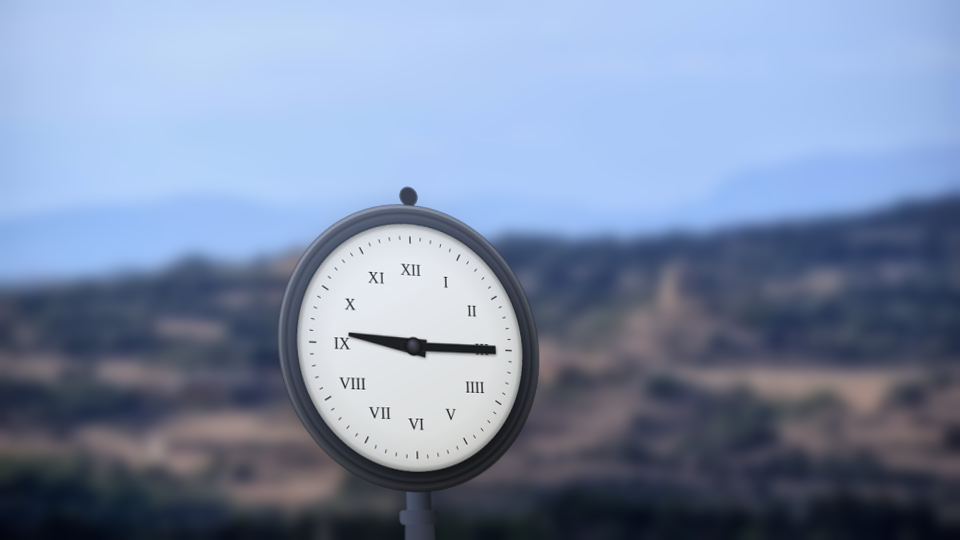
9.15
